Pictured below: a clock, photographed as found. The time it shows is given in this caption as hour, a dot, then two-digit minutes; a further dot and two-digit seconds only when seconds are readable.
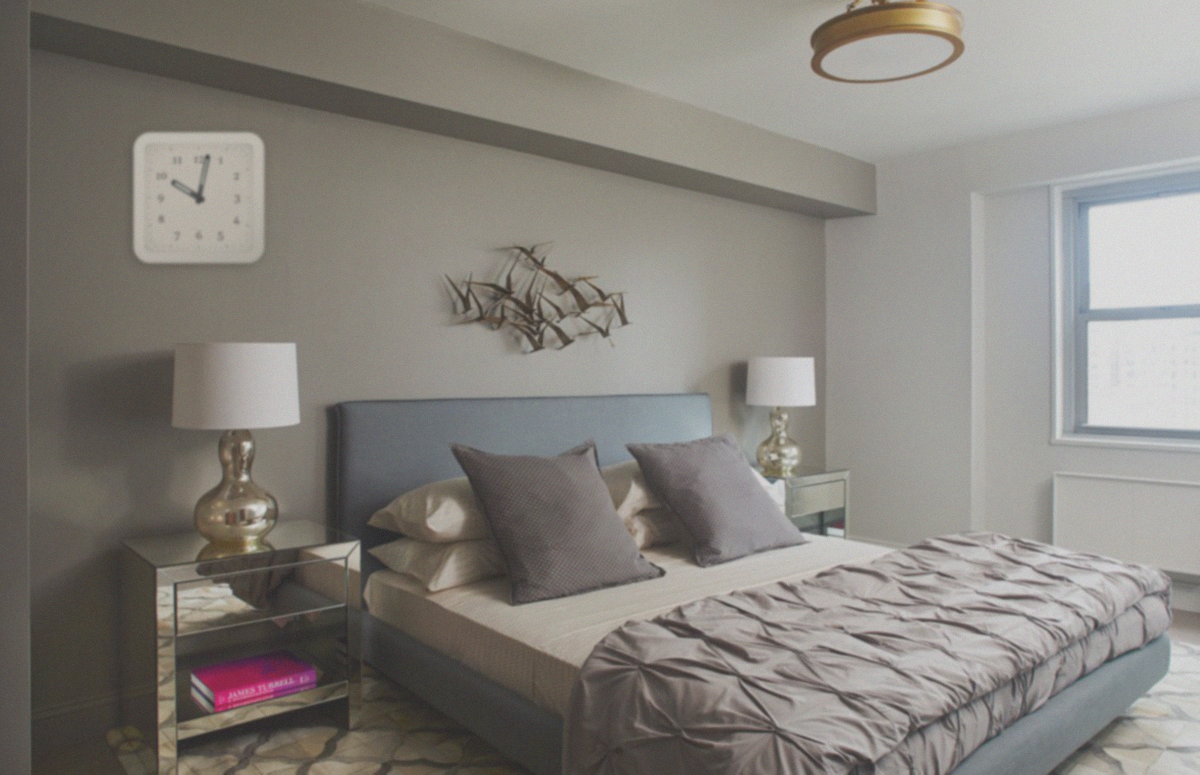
10.02
